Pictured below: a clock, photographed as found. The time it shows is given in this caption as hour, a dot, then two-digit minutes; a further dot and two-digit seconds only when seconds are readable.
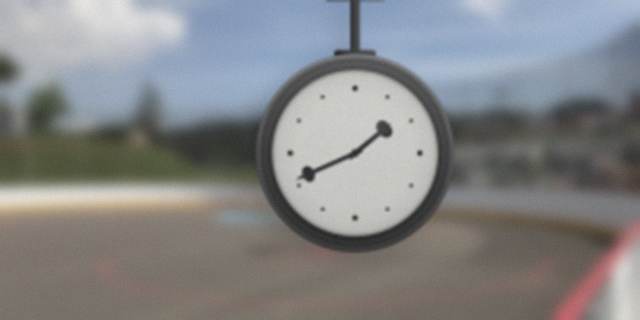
1.41
